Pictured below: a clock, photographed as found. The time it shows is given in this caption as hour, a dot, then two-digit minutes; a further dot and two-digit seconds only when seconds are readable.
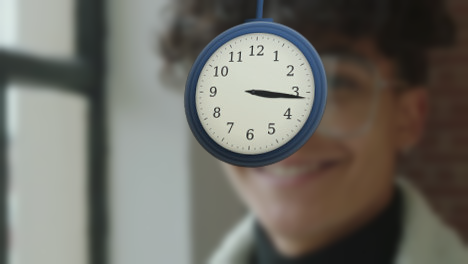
3.16
